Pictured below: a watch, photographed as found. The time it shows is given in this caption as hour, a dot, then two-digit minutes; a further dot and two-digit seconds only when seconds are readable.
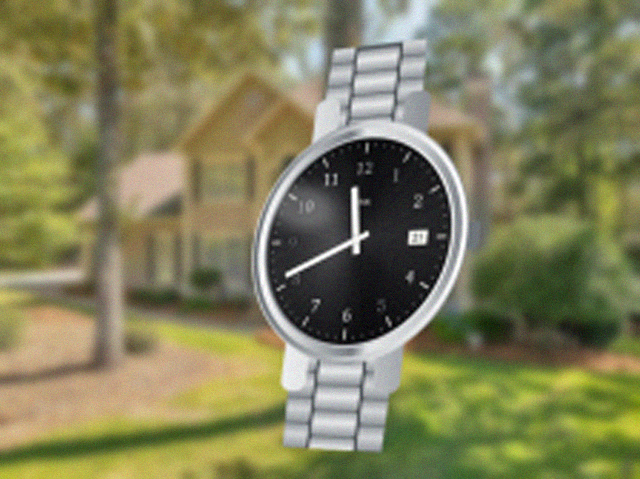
11.41
